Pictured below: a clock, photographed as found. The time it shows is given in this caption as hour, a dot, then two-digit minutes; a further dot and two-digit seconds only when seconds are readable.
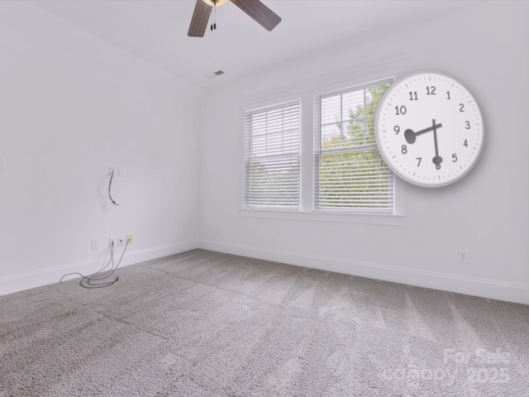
8.30
